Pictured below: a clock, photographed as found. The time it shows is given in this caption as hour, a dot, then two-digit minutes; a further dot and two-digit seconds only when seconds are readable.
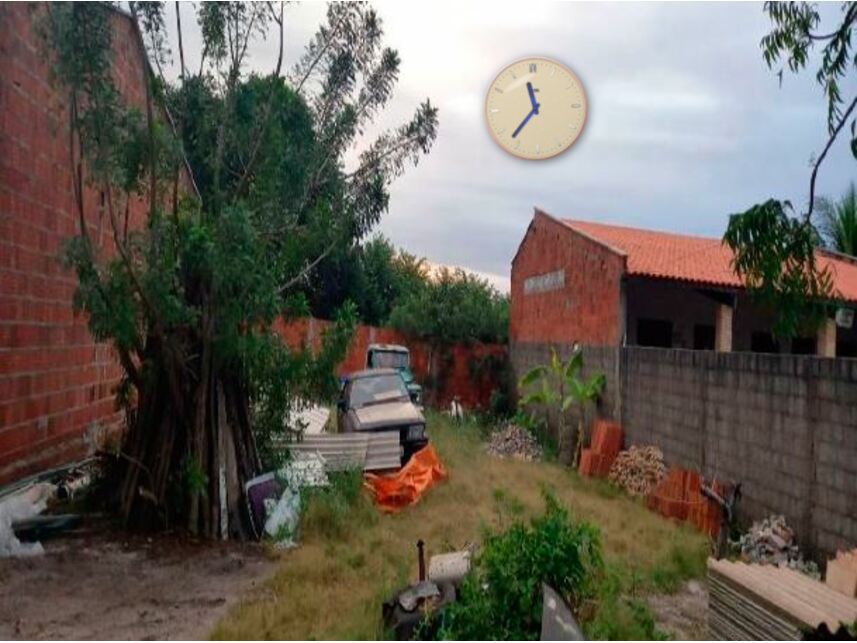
11.37
